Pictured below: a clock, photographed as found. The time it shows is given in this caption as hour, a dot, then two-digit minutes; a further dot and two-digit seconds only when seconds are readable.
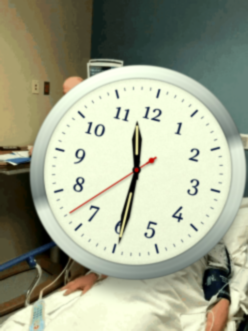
11.29.37
